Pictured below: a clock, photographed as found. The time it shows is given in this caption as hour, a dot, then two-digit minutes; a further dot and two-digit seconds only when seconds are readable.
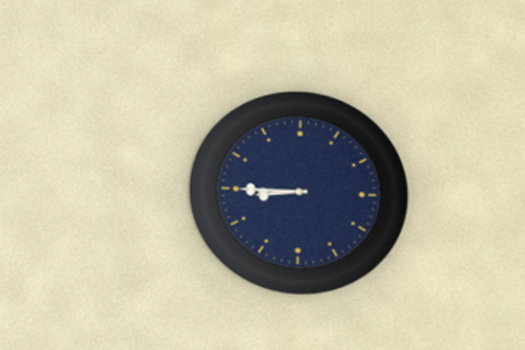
8.45
